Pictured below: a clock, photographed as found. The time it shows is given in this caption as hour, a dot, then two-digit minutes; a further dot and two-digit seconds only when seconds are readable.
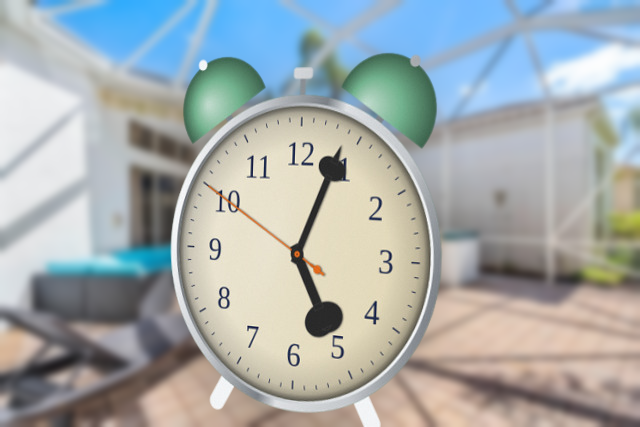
5.03.50
